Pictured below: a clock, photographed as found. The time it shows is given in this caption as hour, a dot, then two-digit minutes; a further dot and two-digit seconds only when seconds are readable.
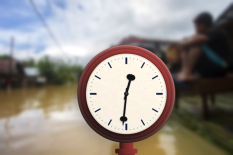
12.31
